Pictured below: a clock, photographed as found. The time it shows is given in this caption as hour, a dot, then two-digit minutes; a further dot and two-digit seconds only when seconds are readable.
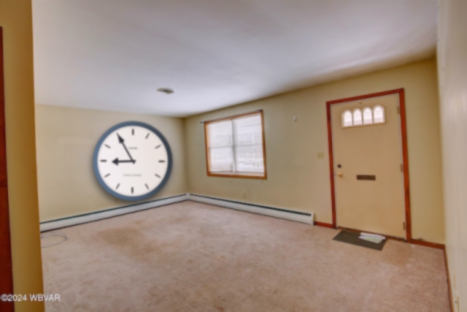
8.55
